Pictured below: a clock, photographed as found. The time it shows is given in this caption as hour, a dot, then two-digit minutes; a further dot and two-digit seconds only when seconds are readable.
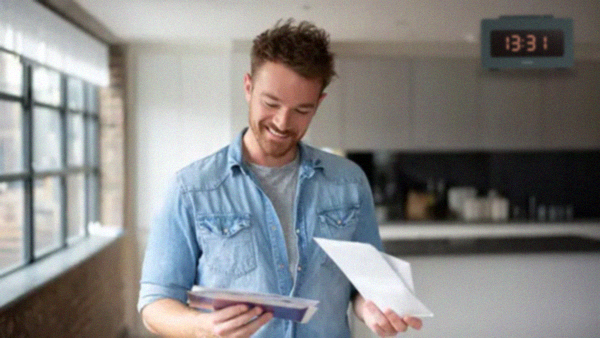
13.31
